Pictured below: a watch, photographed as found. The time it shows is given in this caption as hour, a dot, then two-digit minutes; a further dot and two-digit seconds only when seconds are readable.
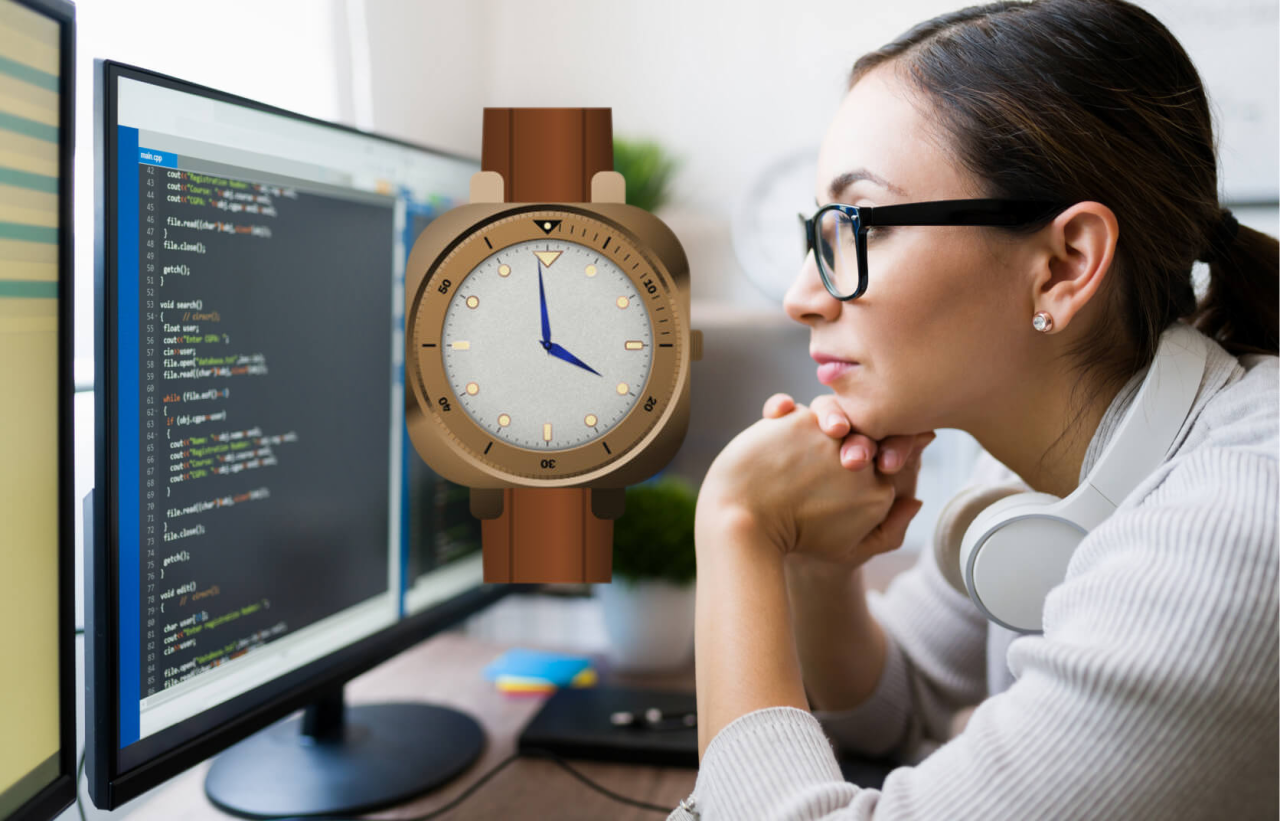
3.59
